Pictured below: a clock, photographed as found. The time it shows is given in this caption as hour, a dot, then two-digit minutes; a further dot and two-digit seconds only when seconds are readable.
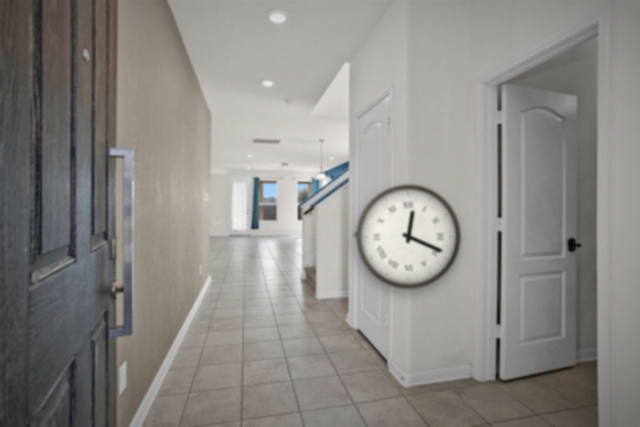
12.19
